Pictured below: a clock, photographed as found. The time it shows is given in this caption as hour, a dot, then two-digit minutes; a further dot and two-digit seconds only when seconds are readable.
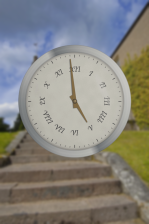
4.59
